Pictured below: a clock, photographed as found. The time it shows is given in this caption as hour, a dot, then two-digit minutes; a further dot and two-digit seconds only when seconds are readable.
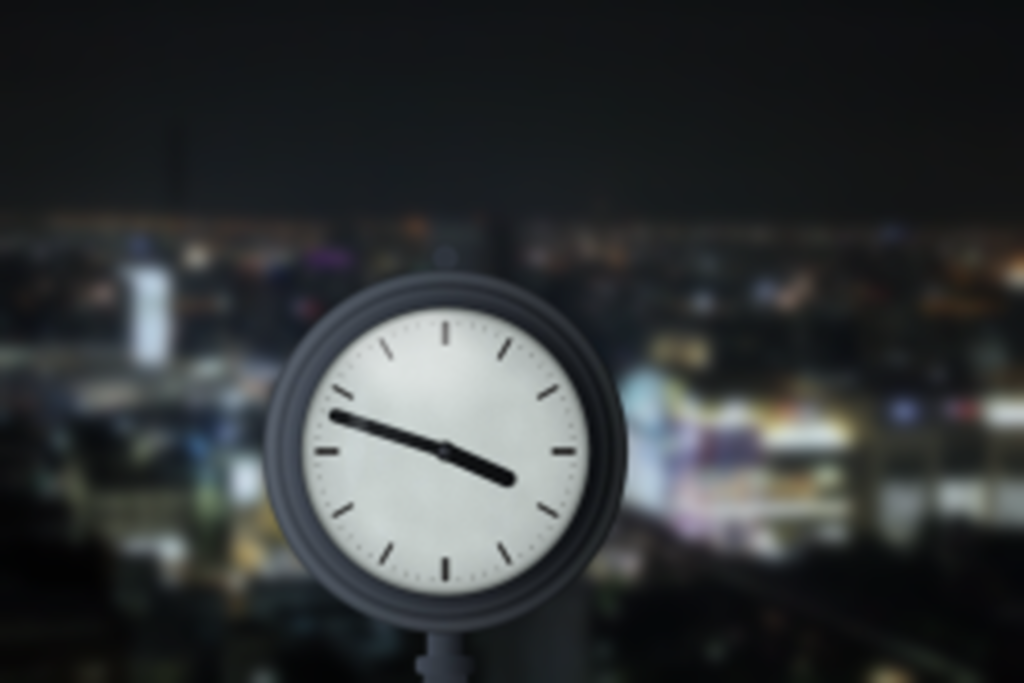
3.48
